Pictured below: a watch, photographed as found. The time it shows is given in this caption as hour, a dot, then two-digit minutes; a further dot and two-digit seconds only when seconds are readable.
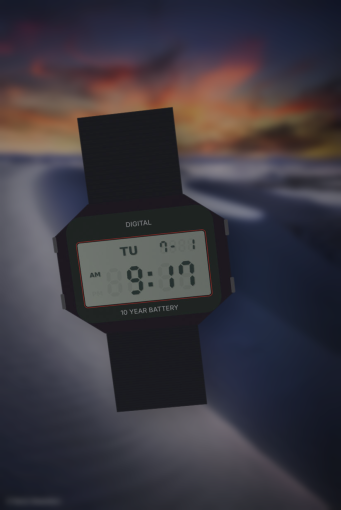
9.17
